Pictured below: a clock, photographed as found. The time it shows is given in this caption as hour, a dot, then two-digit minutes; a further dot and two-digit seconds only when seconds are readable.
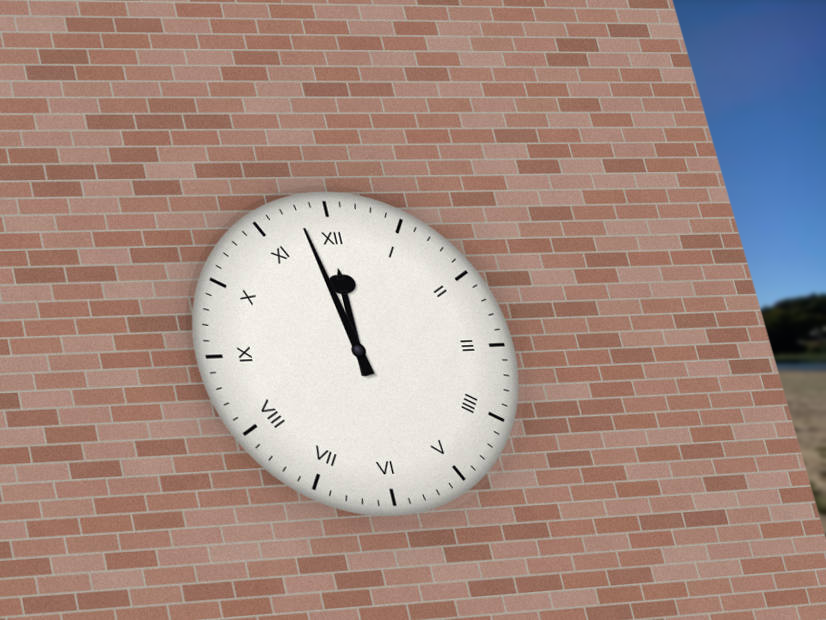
11.58
